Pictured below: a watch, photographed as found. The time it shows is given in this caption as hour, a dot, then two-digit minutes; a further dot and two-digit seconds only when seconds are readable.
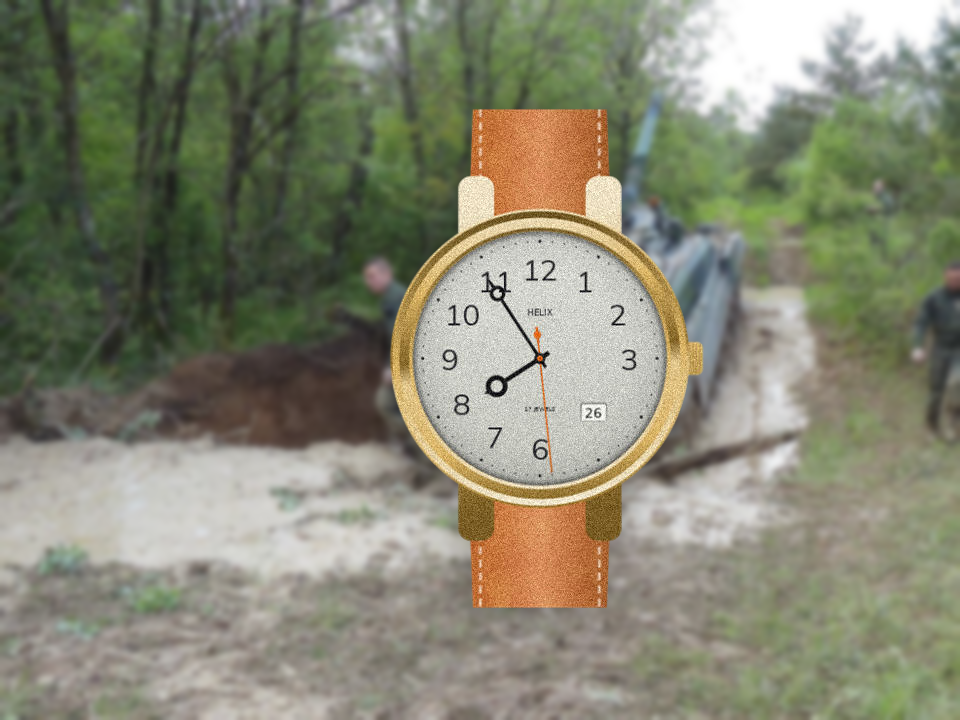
7.54.29
